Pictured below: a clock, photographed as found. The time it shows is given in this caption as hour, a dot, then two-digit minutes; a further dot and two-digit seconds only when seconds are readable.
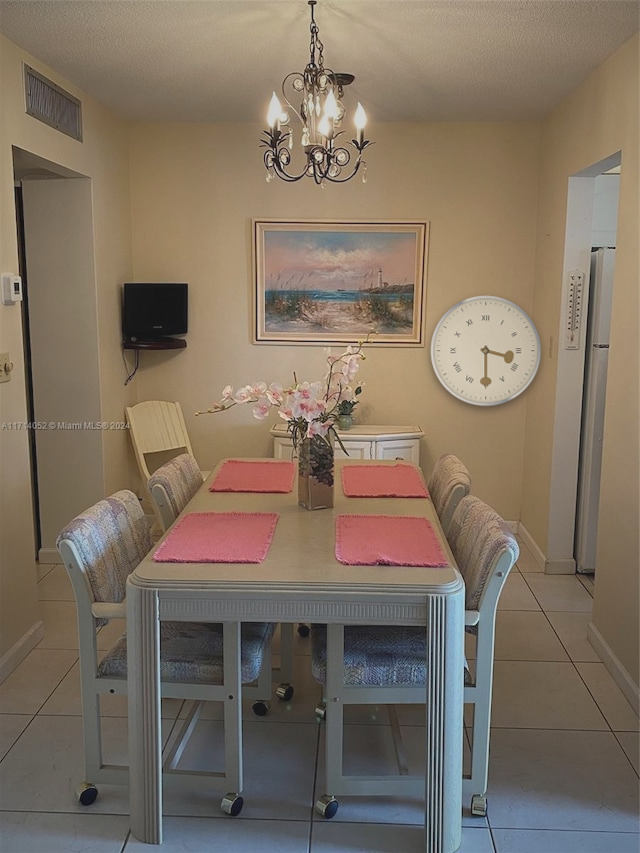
3.30
